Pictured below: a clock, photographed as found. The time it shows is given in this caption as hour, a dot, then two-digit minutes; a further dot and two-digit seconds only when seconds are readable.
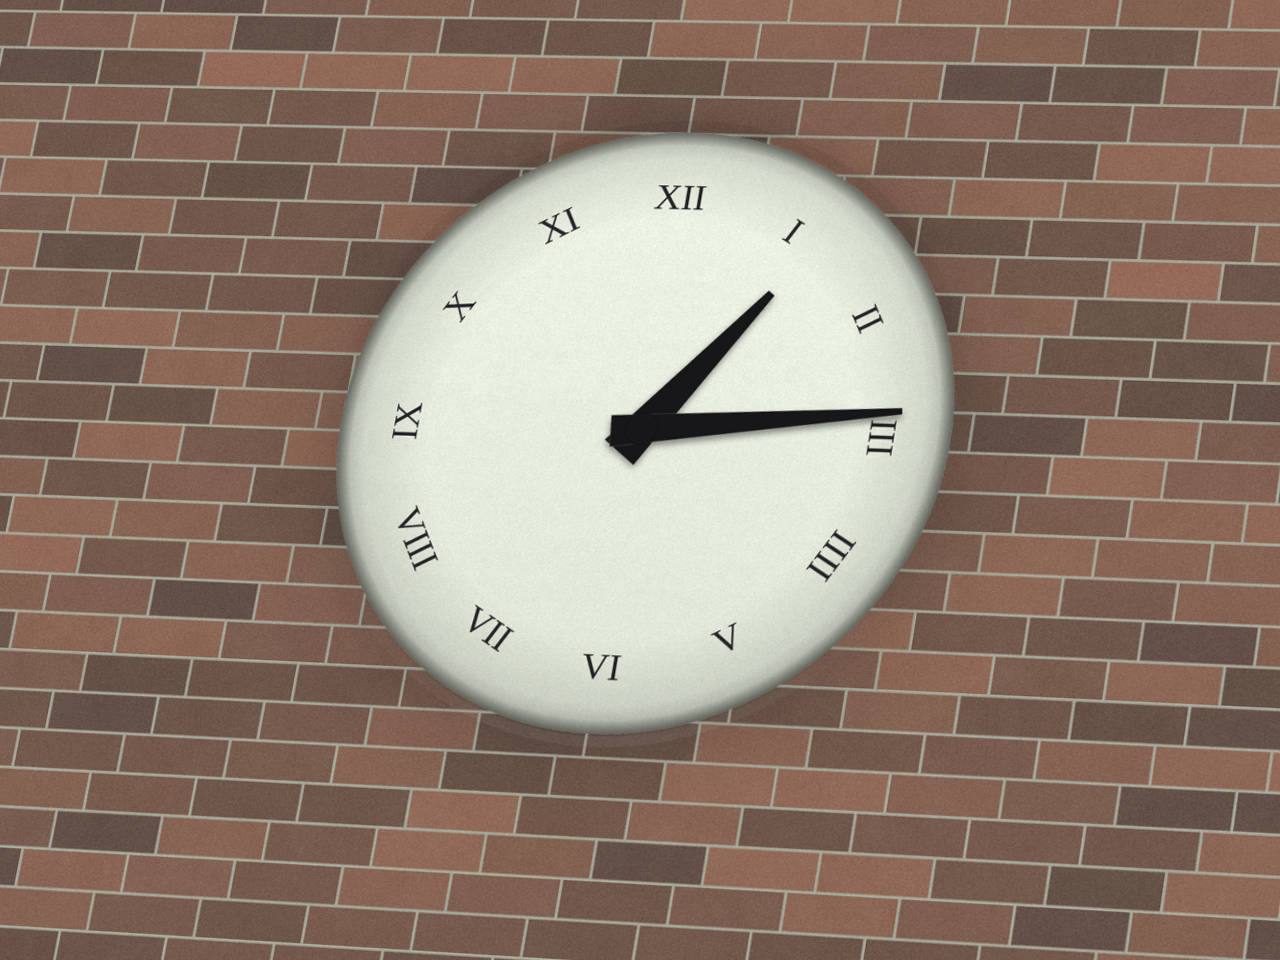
1.14
